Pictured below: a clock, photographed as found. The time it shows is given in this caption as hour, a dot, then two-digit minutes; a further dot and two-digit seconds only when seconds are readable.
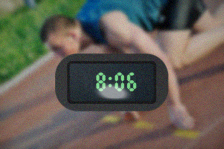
8.06
